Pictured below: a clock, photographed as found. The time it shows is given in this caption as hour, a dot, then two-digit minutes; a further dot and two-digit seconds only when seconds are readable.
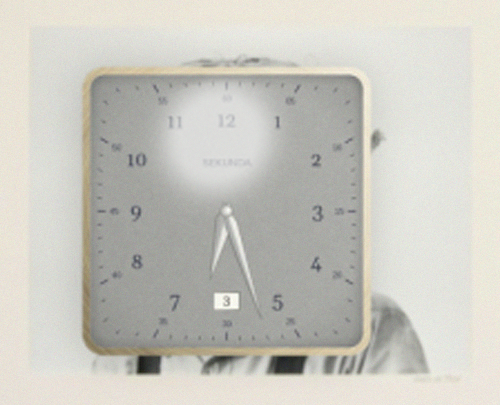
6.27
